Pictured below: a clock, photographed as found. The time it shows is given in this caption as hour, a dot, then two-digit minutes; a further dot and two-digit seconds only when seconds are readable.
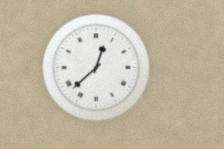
12.38
